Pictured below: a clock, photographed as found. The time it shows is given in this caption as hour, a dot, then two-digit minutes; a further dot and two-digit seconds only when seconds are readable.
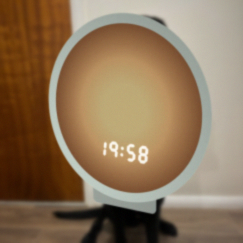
19.58
